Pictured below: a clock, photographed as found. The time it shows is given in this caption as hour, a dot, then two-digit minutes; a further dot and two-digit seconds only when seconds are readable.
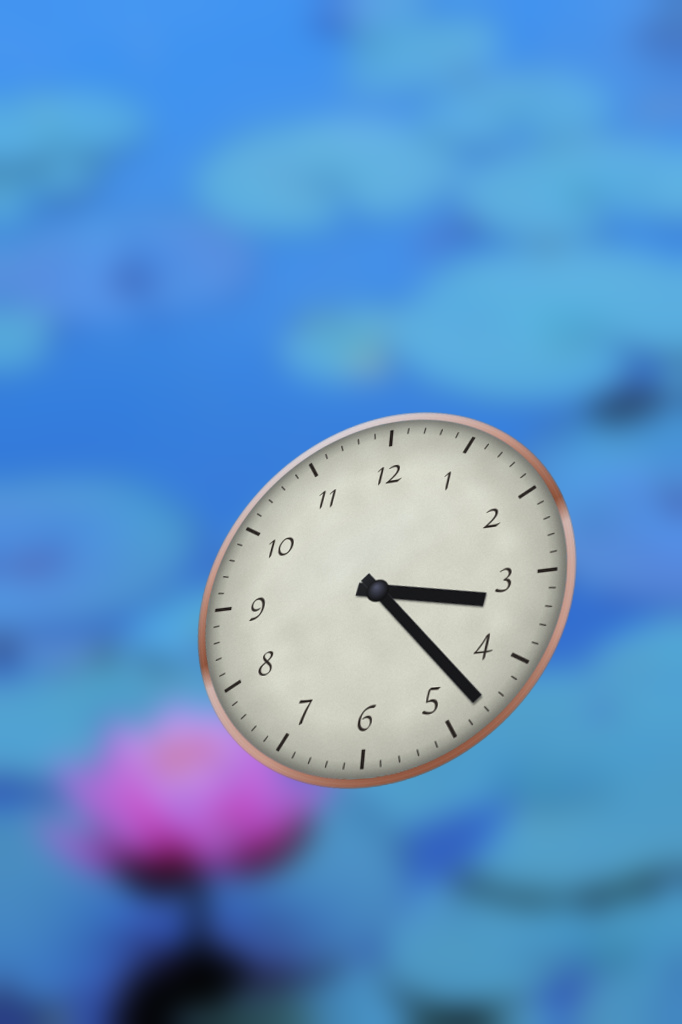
3.23
